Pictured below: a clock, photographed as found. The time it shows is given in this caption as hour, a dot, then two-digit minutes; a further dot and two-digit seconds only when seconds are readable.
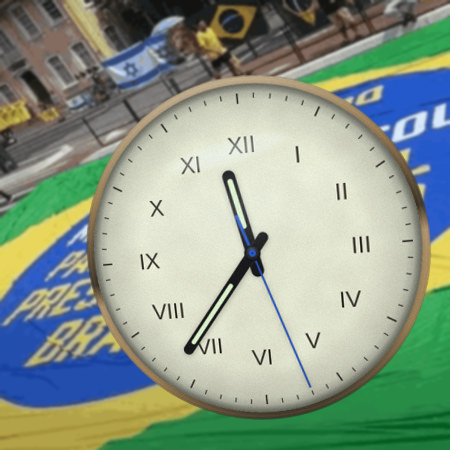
11.36.27
